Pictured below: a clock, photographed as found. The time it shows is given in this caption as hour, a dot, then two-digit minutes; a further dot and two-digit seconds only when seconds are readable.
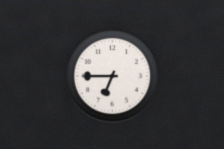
6.45
